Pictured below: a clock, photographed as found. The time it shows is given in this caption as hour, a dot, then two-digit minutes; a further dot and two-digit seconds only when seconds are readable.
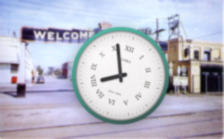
7.56
